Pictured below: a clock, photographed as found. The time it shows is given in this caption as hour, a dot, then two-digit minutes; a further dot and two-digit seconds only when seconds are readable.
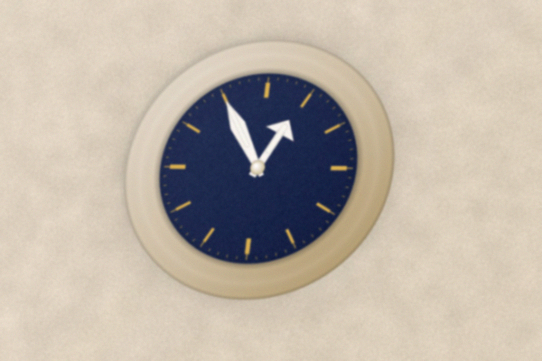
12.55
